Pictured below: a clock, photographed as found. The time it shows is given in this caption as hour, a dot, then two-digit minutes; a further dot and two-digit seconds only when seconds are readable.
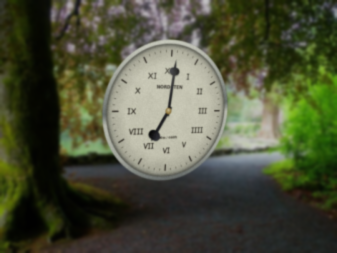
7.01
